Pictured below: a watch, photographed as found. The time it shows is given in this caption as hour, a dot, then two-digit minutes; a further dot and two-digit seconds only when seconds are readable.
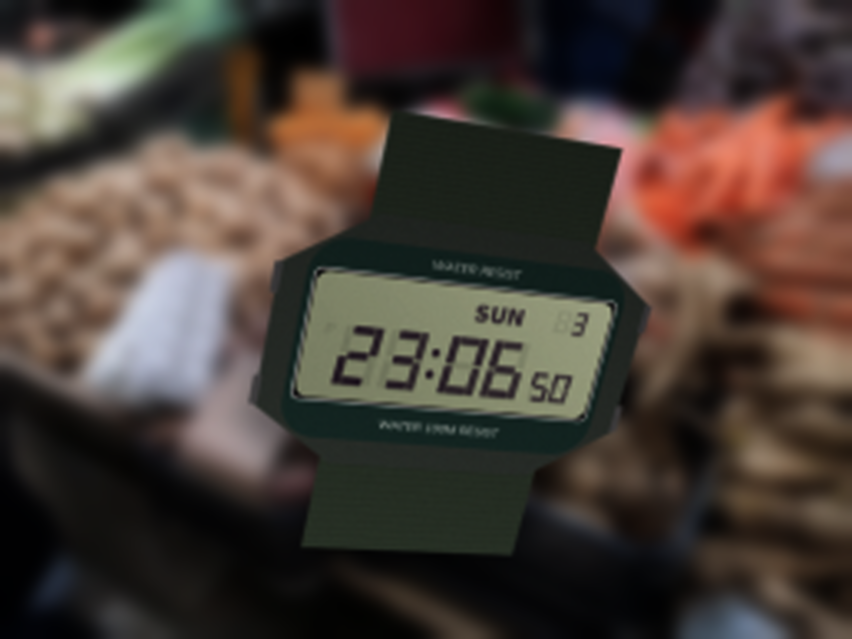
23.06.50
